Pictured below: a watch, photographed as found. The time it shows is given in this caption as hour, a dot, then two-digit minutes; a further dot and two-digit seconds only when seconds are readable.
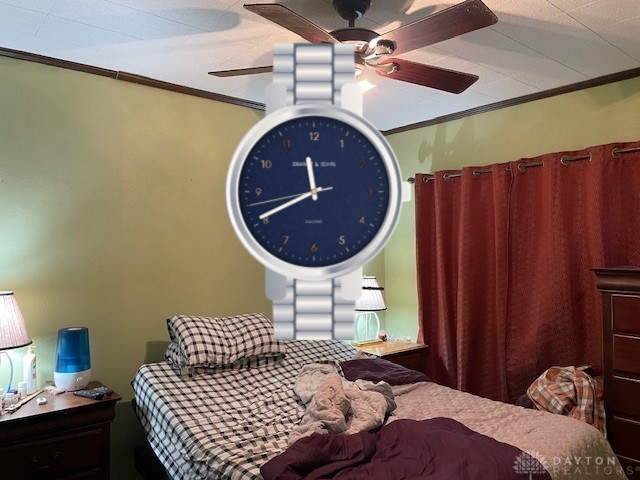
11.40.43
